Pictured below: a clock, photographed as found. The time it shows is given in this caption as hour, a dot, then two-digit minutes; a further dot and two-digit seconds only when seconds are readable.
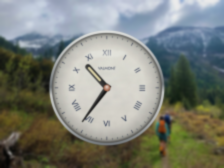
10.36
